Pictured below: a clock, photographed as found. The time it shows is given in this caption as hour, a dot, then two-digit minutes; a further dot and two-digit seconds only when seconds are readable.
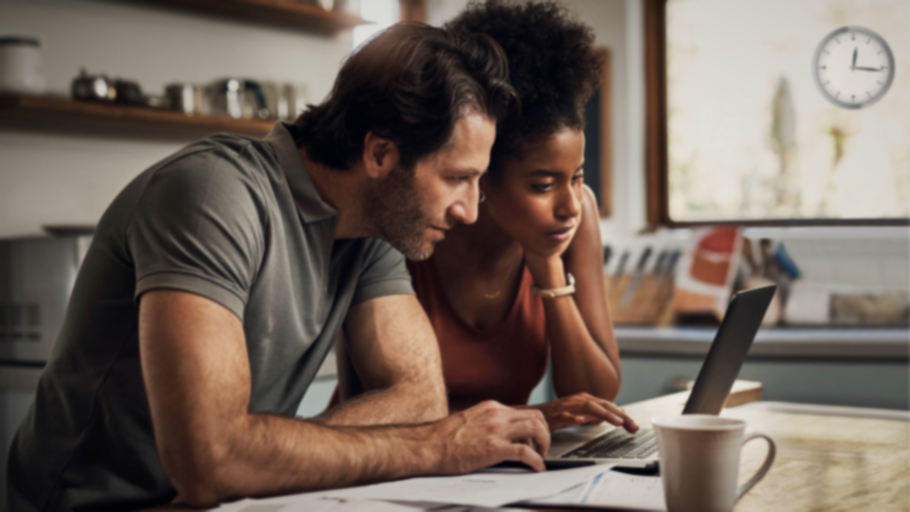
12.16
